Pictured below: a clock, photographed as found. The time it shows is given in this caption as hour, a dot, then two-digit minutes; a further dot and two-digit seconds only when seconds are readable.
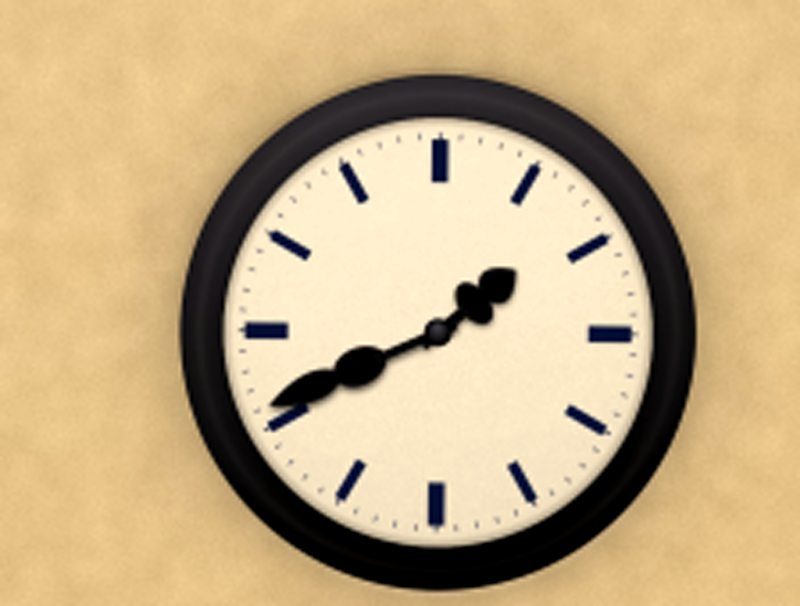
1.41
